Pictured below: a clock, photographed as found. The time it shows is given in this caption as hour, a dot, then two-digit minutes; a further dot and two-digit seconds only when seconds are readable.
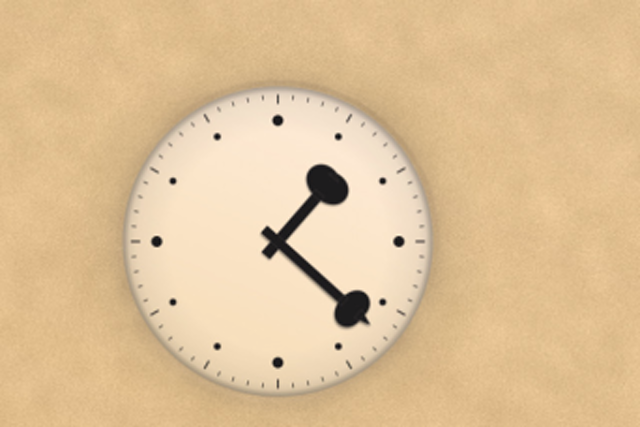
1.22
